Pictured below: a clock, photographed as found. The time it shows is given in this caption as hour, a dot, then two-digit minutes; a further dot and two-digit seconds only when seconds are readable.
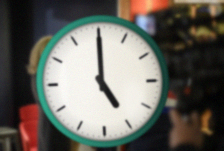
5.00
